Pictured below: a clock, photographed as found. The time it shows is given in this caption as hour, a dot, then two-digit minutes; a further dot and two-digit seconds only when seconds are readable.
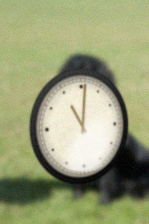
11.01
